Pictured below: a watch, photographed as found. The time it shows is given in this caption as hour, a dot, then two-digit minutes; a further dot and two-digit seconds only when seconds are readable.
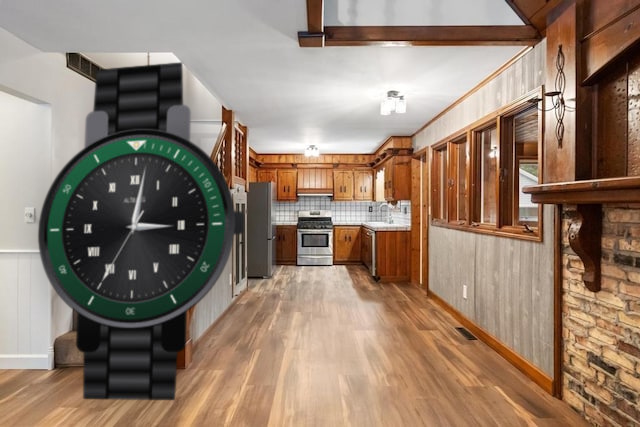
3.01.35
